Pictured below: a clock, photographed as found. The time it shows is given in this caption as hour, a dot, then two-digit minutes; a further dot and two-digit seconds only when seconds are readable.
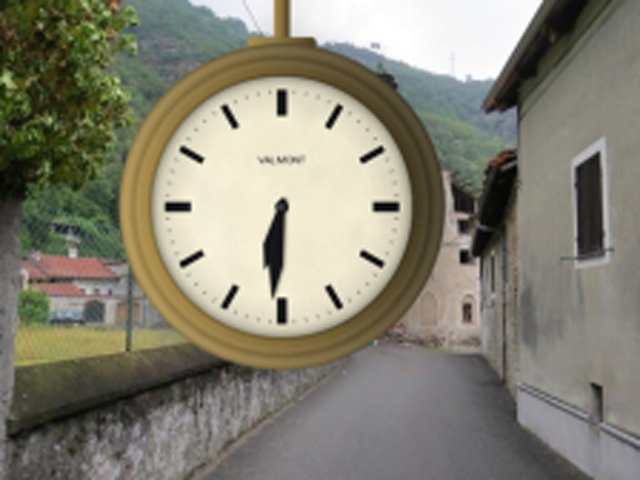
6.31
